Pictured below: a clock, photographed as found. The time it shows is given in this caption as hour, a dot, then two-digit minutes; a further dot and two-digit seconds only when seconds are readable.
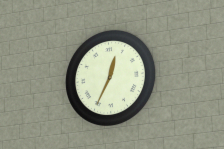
12.35
